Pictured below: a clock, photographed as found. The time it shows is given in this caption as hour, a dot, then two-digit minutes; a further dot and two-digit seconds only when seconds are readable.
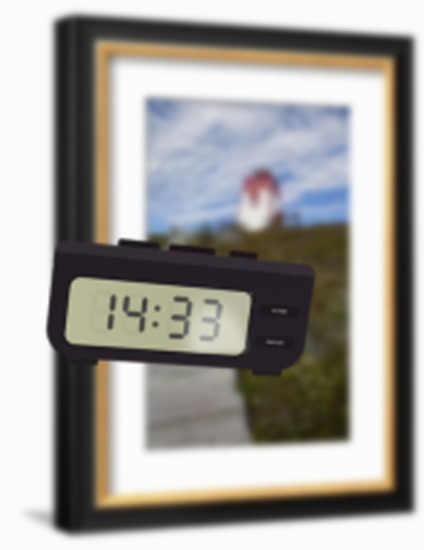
14.33
